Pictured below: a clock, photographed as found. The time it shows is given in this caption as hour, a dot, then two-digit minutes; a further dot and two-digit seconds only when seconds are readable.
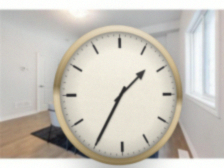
1.35
